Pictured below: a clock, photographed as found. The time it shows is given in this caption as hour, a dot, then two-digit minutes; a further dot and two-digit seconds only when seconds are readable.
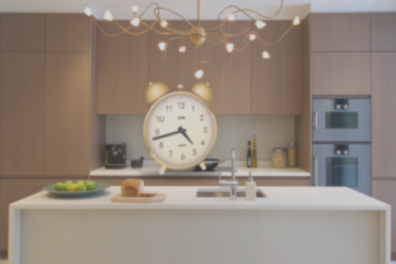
4.43
